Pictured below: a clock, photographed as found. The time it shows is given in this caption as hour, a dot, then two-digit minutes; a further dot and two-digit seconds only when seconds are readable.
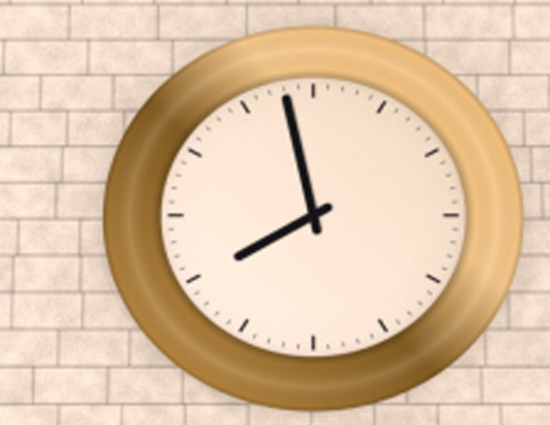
7.58
